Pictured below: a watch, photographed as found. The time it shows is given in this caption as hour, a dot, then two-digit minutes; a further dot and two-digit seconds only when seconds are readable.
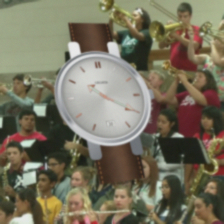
10.20
